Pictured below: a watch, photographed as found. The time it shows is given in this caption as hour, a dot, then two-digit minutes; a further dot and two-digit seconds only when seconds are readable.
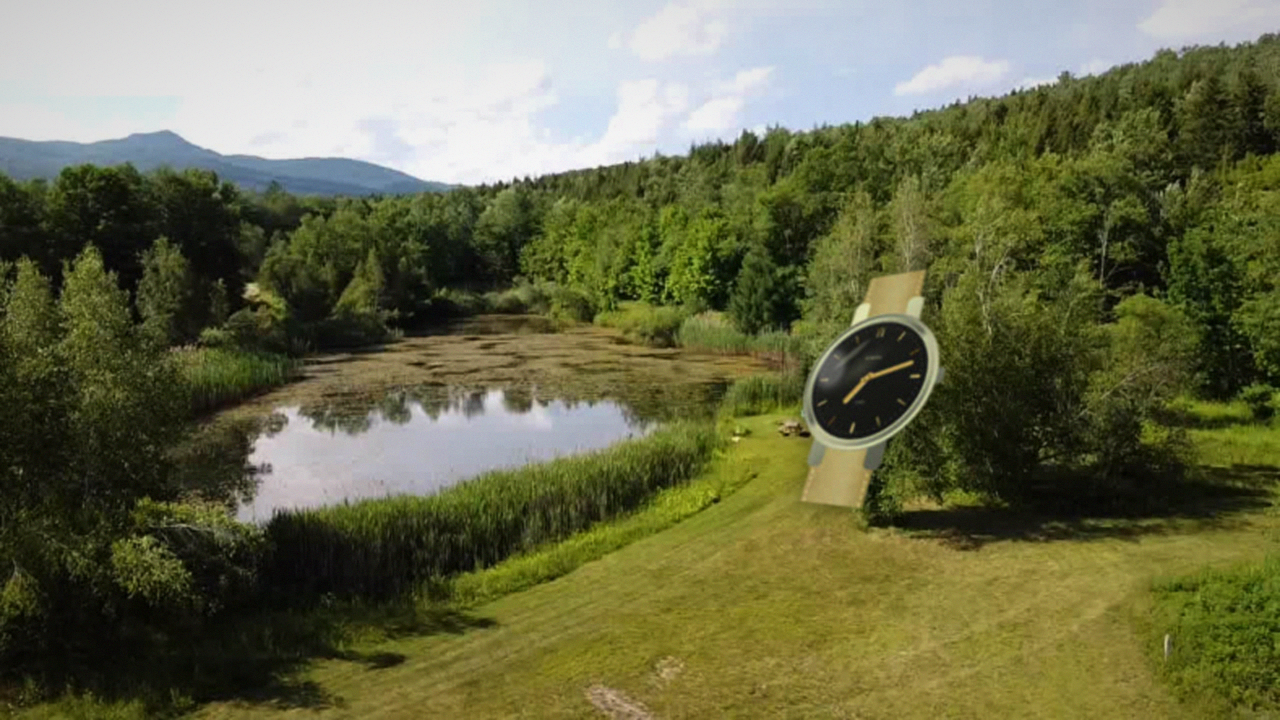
7.12
